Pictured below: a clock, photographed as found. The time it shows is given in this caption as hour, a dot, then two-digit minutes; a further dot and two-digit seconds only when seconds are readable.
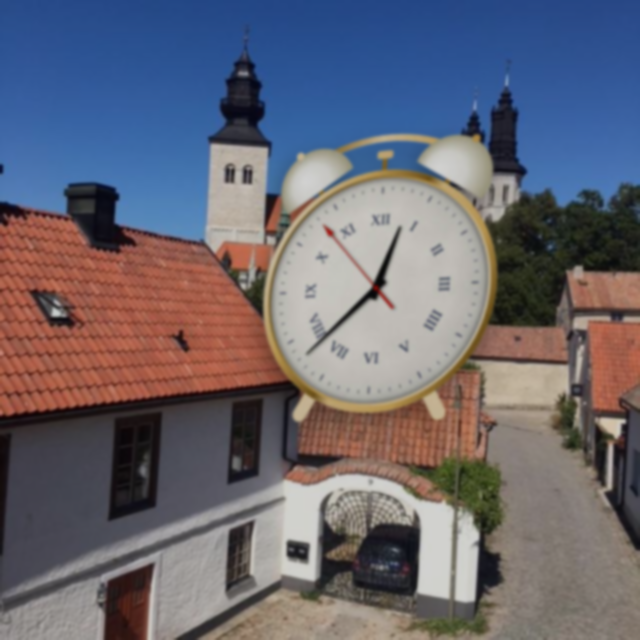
12.37.53
